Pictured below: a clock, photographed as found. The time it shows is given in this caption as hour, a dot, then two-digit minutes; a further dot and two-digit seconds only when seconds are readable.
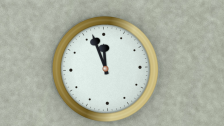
11.57
